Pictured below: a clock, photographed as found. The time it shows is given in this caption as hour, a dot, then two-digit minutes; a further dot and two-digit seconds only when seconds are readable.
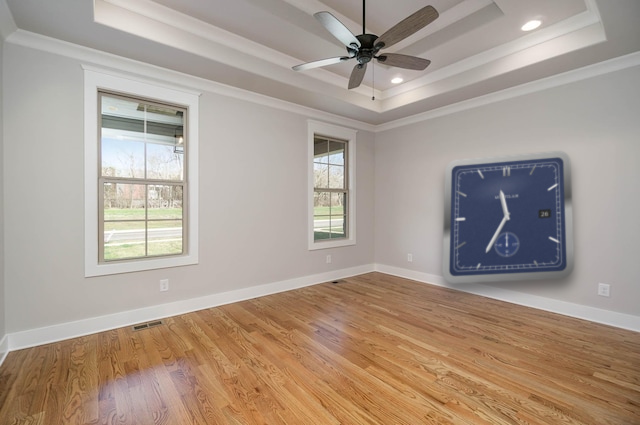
11.35
